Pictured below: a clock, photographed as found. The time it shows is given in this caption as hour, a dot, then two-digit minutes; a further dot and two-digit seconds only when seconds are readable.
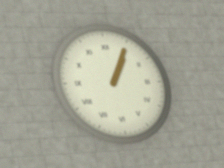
1.05
